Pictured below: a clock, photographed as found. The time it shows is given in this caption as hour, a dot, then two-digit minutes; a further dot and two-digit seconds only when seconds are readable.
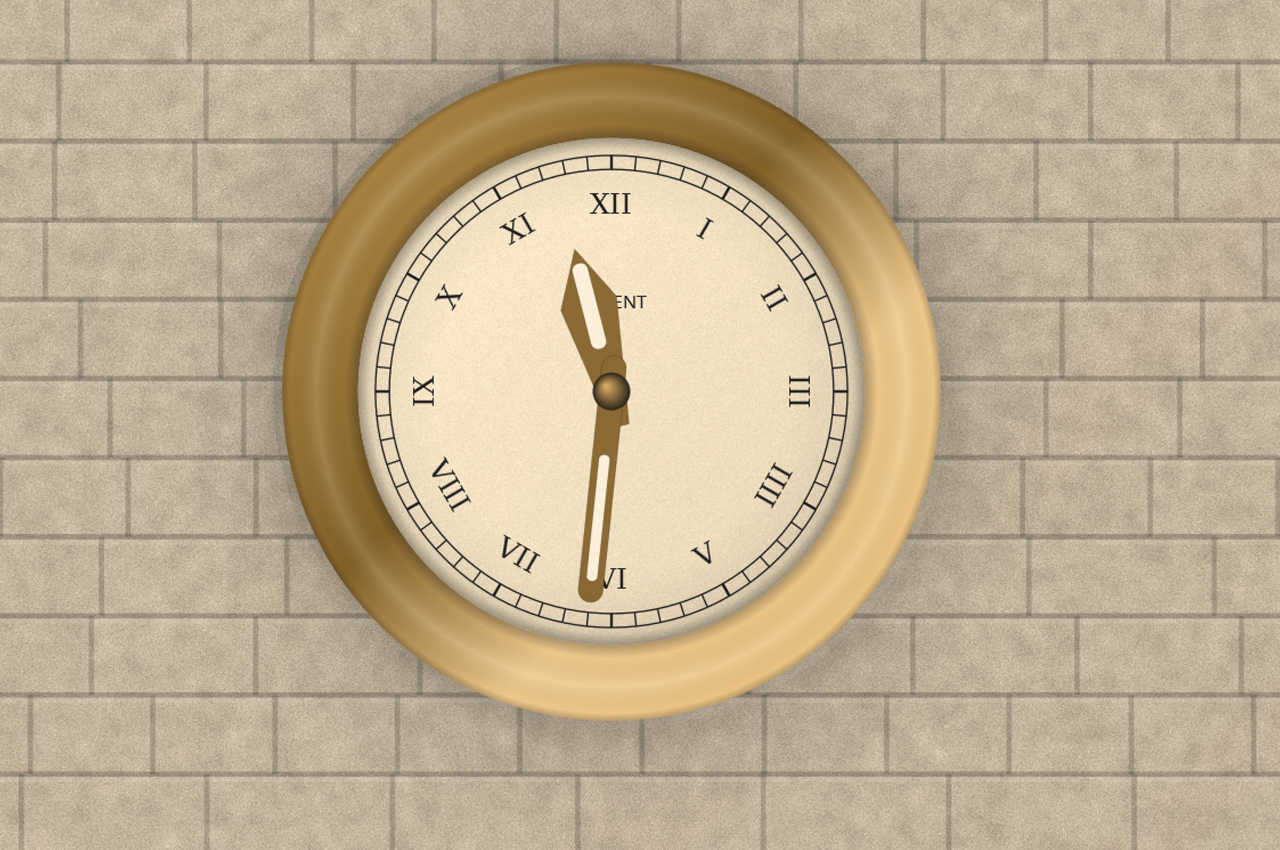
11.31
